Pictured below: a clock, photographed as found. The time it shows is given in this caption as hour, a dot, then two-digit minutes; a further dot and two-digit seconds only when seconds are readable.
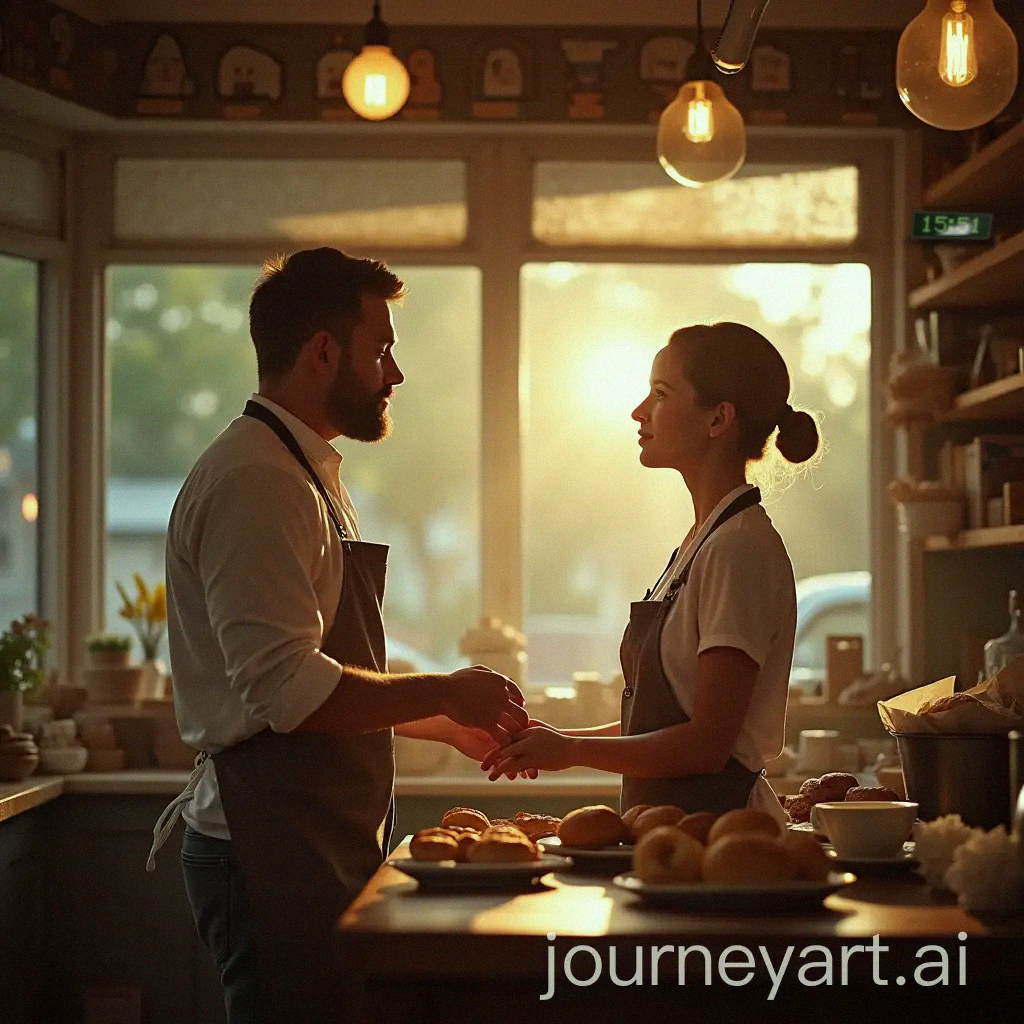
15.51
